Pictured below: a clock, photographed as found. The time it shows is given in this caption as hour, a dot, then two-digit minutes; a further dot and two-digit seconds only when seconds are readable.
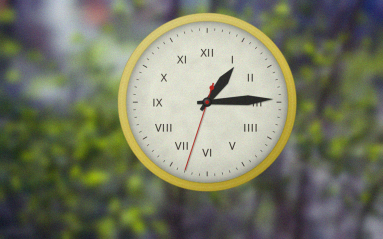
1.14.33
